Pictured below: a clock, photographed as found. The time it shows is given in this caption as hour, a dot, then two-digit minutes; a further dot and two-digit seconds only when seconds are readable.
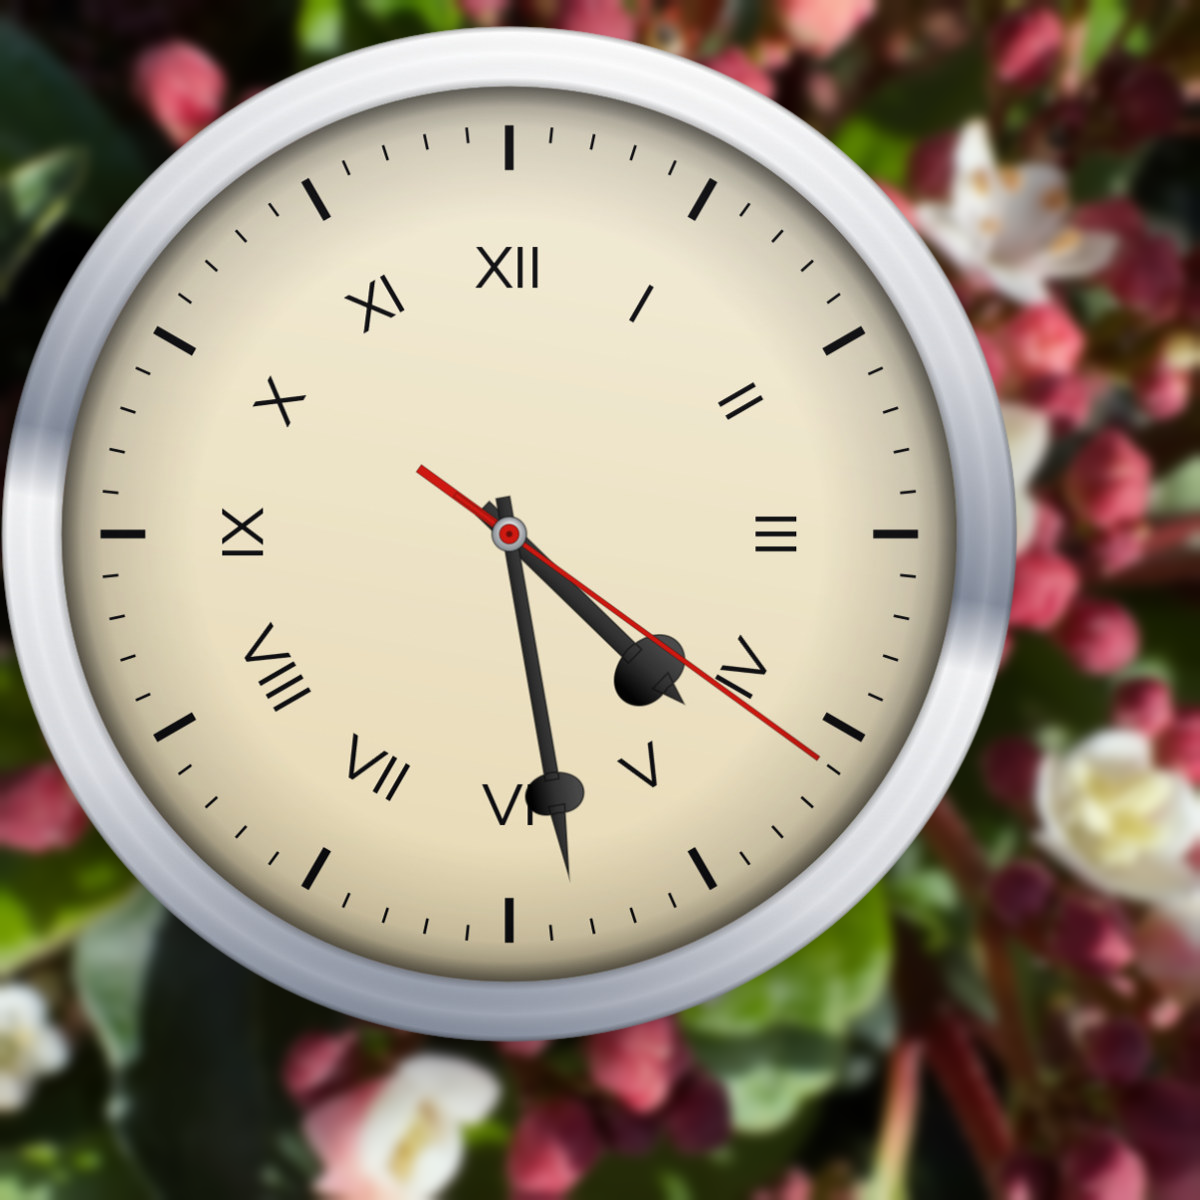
4.28.21
